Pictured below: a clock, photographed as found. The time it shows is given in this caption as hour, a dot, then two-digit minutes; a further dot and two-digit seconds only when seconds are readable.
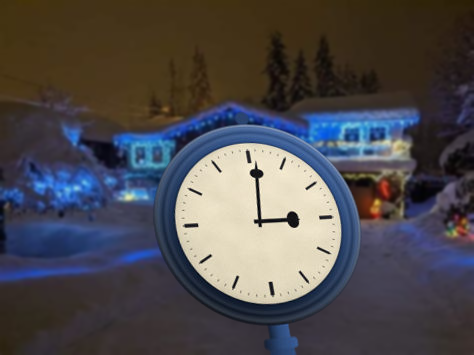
3.01
